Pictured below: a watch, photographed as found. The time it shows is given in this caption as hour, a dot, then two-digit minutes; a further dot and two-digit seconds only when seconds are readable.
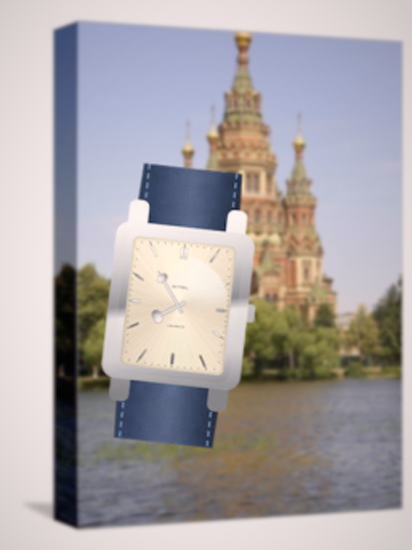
7.54
